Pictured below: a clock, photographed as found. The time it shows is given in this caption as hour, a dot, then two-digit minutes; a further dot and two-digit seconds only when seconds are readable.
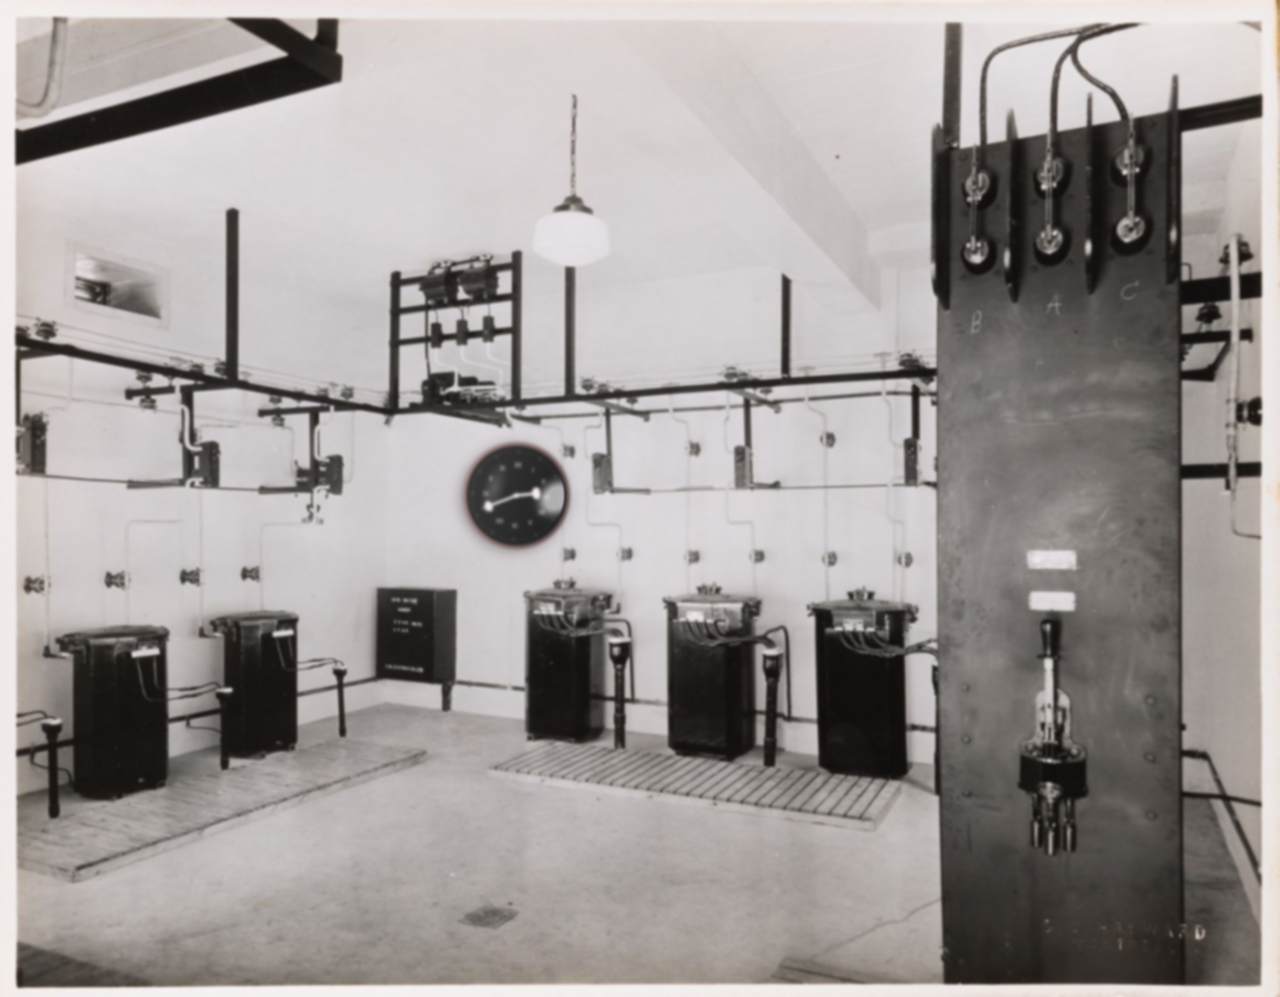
2.41
